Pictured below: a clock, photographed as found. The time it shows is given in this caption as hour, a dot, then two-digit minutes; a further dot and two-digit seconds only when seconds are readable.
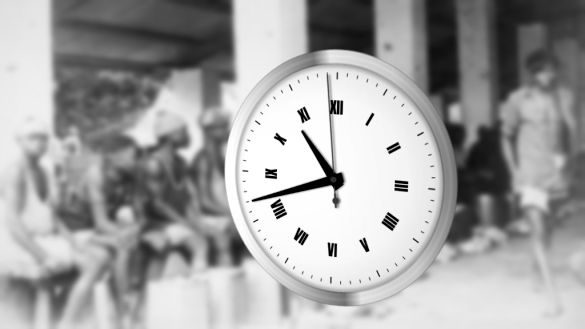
10.41.59
